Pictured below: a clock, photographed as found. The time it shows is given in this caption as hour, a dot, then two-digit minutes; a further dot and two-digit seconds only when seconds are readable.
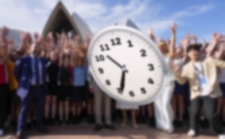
10.34
